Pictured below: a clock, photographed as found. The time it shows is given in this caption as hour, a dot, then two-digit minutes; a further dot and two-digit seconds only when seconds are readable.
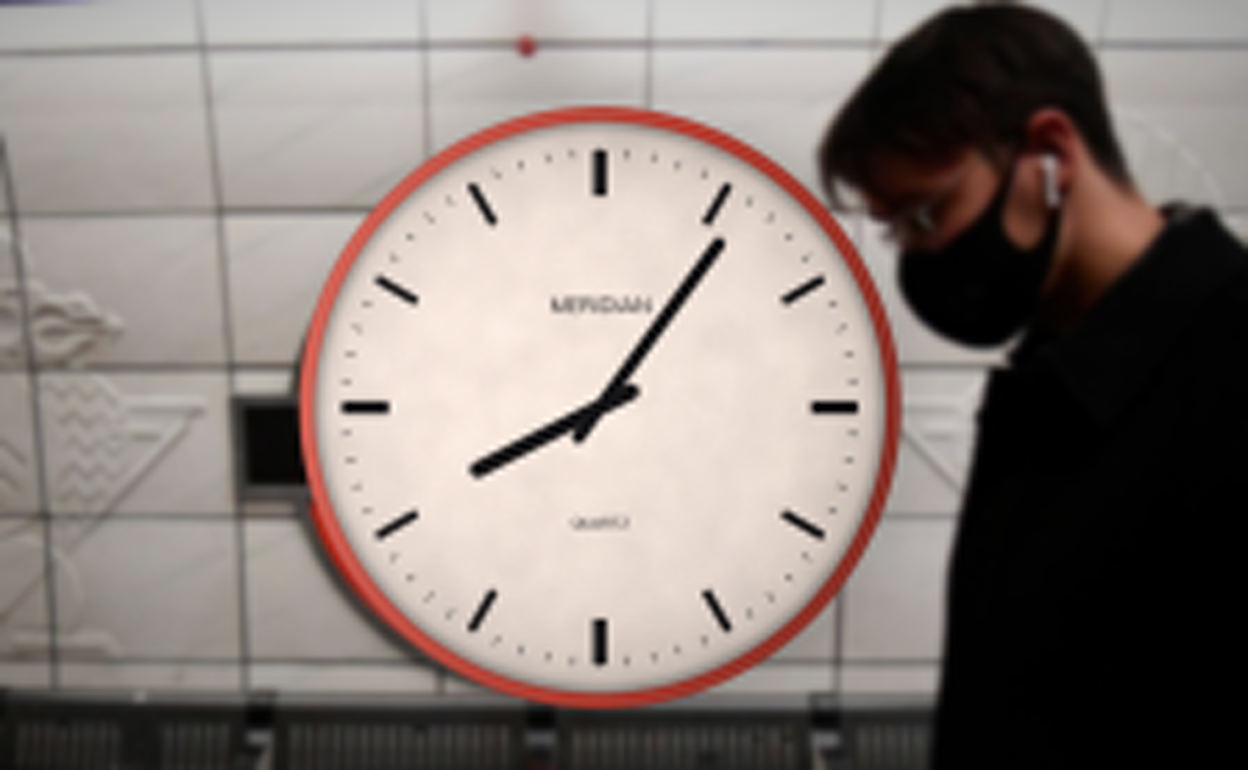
8.06
